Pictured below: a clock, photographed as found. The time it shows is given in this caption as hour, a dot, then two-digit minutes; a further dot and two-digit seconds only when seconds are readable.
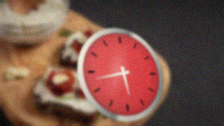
5.43
